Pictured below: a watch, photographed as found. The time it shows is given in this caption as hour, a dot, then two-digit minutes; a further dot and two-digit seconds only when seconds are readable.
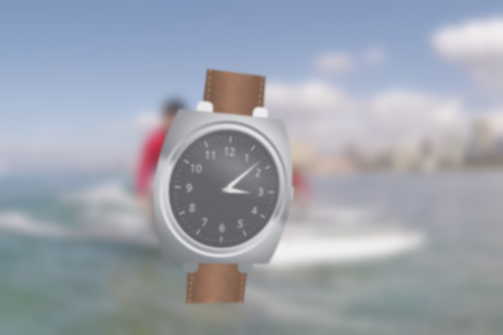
3.08
